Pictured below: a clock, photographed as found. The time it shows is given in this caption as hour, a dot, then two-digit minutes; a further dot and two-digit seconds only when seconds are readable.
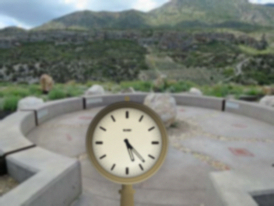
5.23
